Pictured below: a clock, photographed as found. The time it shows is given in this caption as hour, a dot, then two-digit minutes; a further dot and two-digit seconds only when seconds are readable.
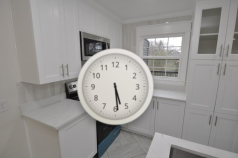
5.29
